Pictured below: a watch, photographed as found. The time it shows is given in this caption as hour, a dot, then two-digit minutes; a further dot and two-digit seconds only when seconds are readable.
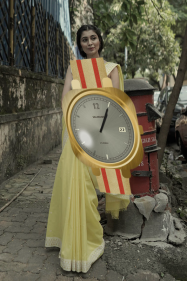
1.05
